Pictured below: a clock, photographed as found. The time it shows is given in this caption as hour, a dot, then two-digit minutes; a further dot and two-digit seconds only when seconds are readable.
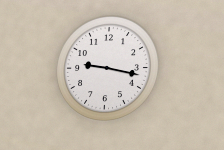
9.17
